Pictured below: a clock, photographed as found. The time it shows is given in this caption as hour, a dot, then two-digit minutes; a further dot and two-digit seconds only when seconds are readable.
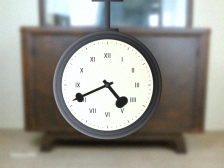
4.41
